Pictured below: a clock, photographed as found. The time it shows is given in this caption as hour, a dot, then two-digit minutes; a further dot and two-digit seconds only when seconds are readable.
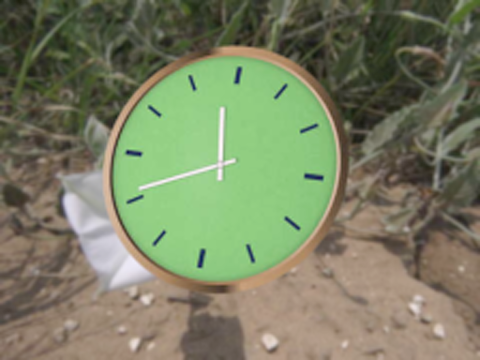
11.41
